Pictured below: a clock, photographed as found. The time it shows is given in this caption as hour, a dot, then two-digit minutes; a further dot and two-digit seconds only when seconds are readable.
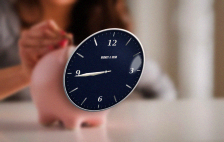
8.44
